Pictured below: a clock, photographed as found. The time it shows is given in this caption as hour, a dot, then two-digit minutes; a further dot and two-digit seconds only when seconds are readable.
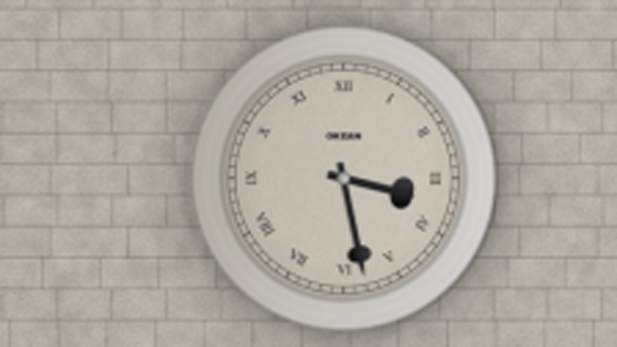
3.28
